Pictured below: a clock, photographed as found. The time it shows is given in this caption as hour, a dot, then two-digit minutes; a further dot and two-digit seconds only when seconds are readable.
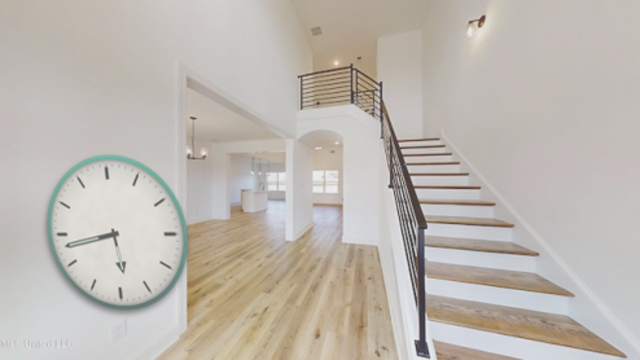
5.43
